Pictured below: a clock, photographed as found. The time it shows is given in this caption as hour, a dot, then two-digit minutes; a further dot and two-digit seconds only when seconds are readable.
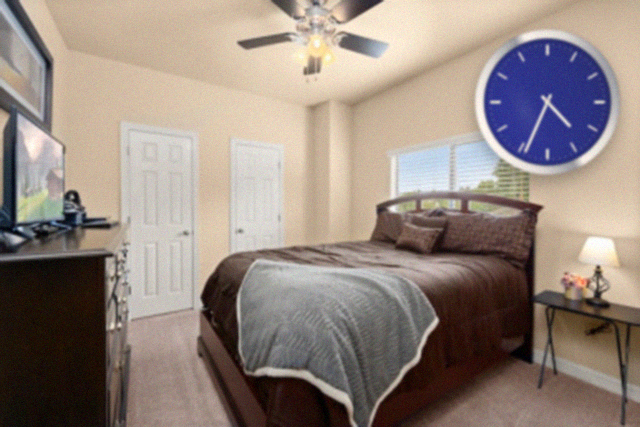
4.34
